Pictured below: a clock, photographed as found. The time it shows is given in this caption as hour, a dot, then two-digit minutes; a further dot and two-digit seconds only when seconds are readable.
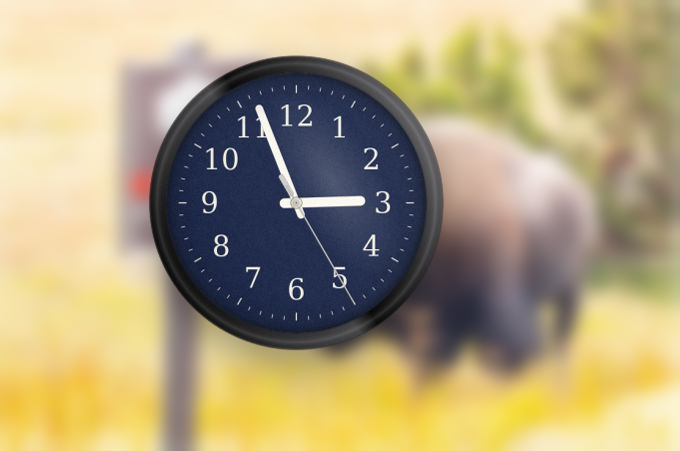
2.56.25
